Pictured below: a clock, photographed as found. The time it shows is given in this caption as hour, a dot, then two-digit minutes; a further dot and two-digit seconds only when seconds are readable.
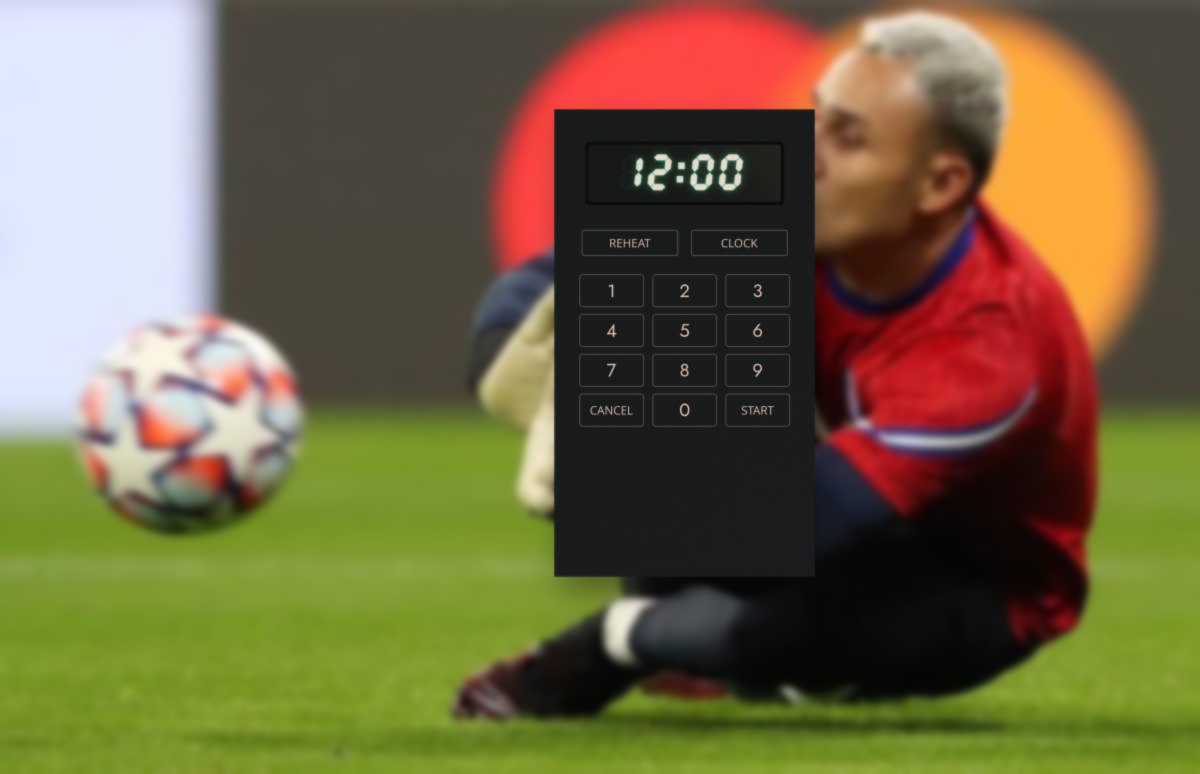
12.00
